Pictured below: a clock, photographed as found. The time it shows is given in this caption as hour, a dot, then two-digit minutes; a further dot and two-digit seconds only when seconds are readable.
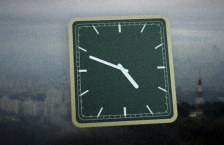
4.49
